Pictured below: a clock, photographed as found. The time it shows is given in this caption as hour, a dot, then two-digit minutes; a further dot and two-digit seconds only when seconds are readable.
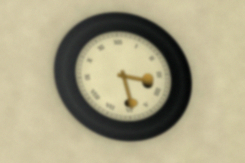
3.29
